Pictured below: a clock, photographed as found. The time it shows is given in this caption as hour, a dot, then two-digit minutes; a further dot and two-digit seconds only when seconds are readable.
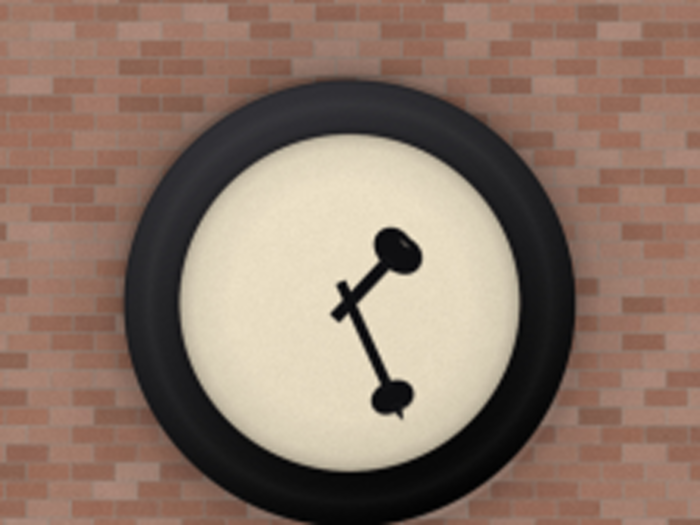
1.26
